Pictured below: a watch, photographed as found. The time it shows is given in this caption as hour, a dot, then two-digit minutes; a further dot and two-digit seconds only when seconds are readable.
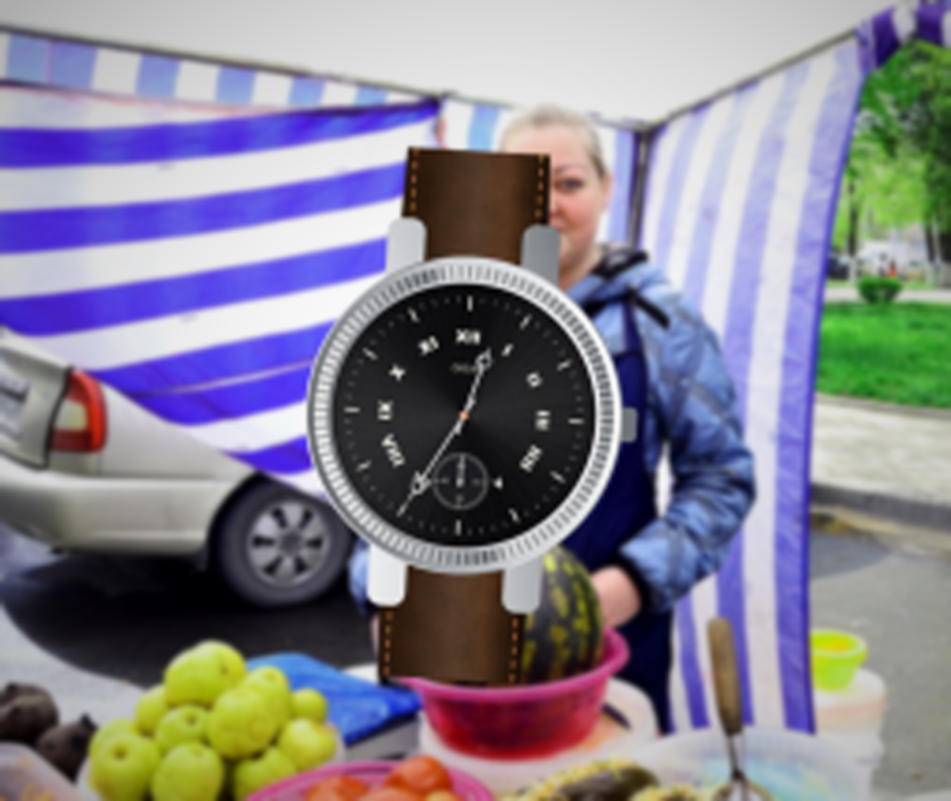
12.35
